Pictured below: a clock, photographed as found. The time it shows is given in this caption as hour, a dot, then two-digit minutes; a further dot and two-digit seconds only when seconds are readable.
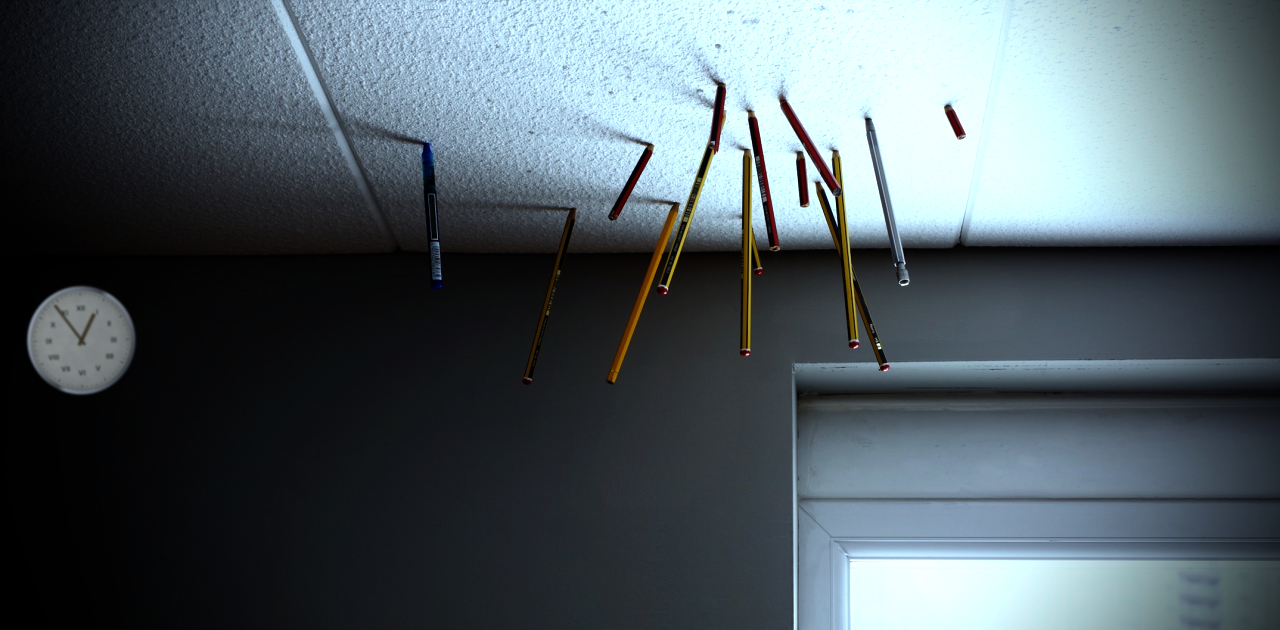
12.54
